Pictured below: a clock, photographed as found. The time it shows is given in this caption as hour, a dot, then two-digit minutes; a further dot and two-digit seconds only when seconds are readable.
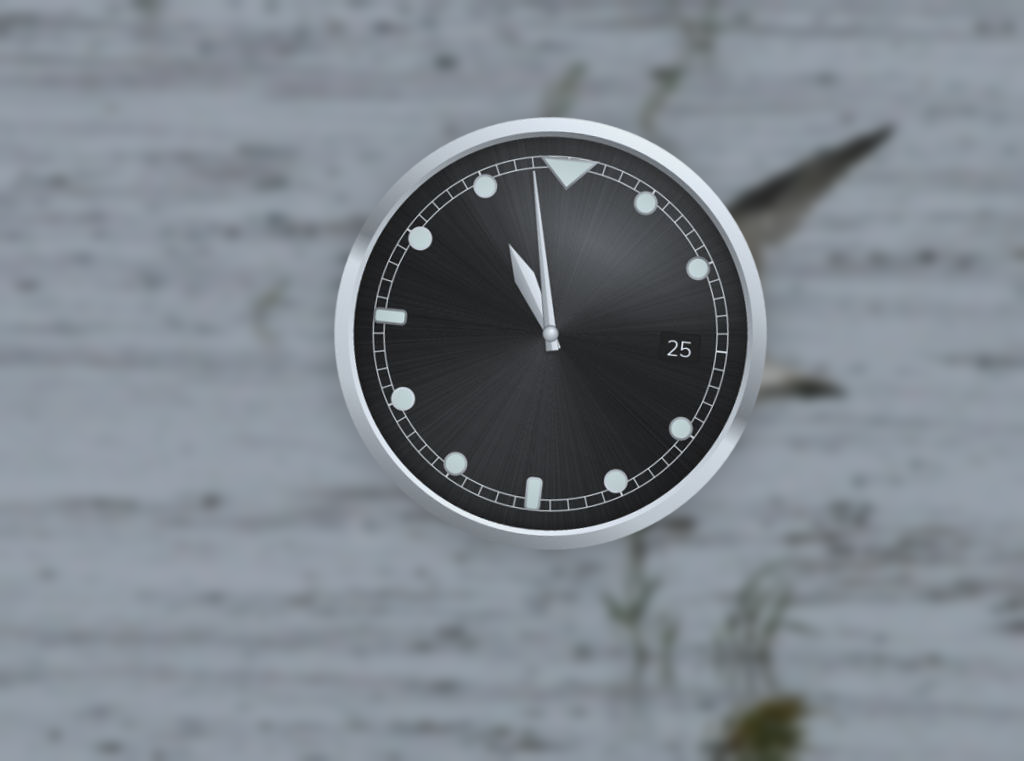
10.58
